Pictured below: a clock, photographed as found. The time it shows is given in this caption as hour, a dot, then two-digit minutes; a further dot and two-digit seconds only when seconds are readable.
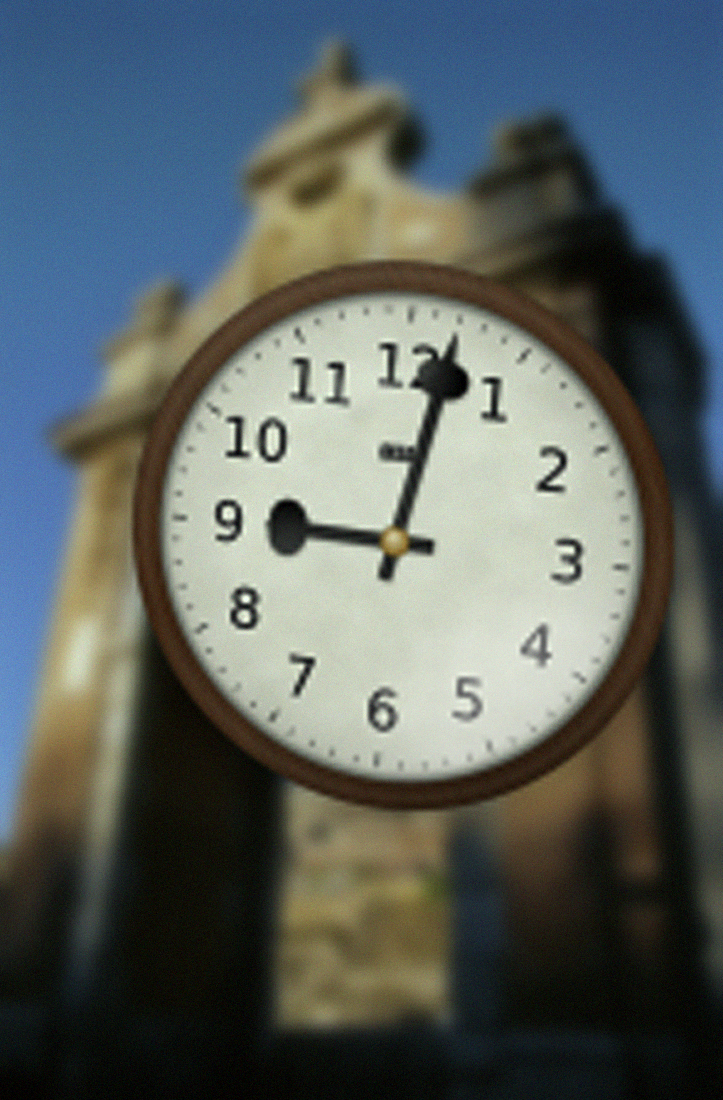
9.02
